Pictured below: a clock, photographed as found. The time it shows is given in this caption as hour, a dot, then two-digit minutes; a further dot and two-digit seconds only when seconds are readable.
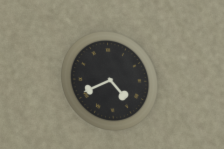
4.41
